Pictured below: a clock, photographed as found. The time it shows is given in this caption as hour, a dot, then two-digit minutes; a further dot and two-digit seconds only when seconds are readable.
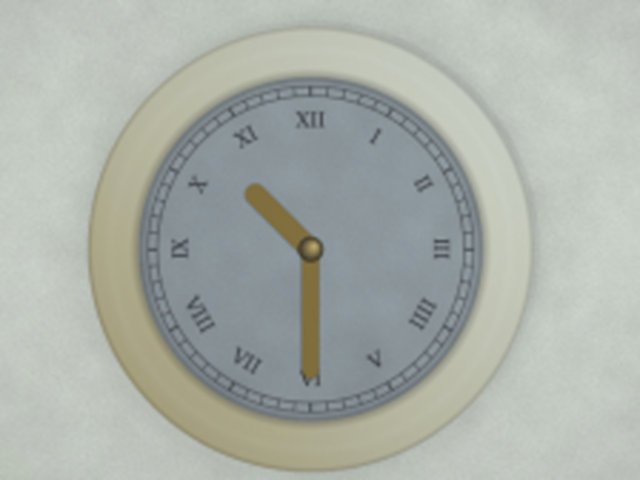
10.30
